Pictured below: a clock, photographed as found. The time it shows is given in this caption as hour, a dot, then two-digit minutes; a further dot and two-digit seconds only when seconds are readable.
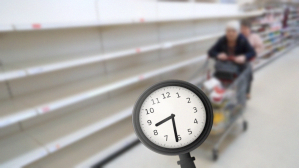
8.31
